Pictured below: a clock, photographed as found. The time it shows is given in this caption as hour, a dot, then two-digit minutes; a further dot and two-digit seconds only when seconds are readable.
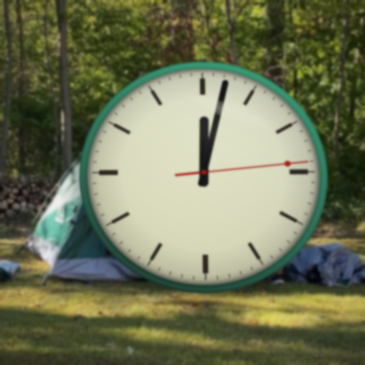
12.02.14
